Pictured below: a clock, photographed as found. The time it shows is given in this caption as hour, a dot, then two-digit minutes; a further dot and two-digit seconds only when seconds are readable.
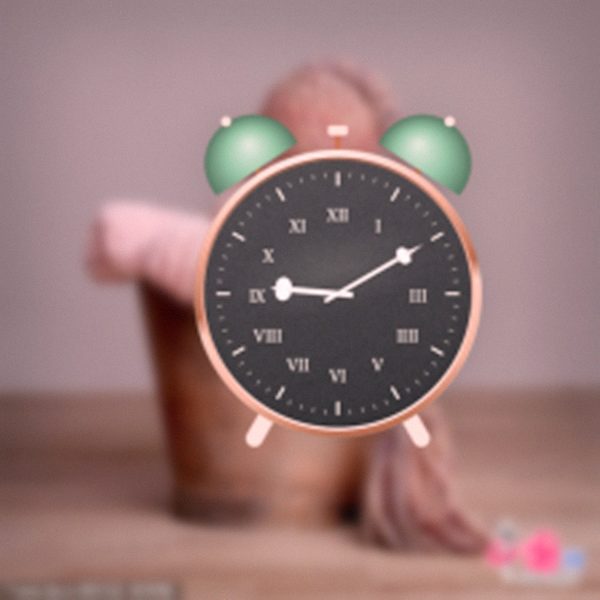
9.10
